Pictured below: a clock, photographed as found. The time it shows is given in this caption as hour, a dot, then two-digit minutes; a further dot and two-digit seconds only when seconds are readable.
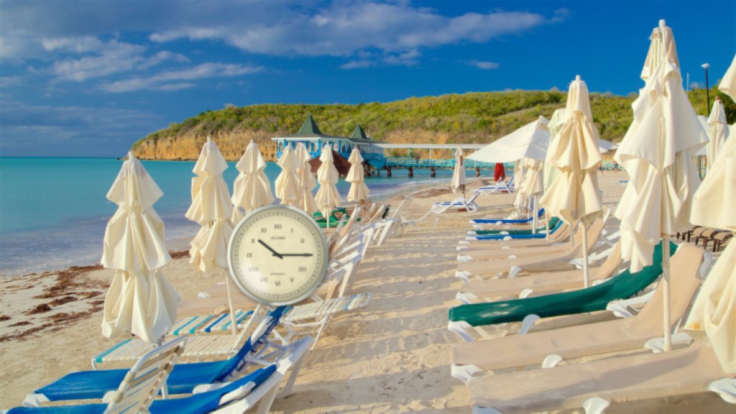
10.15
